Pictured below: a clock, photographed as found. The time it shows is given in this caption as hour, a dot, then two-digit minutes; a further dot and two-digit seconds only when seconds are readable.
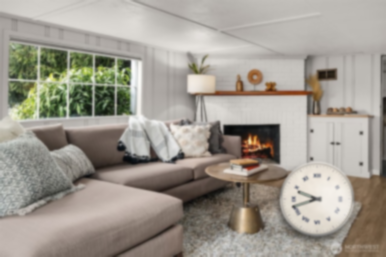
9.42
